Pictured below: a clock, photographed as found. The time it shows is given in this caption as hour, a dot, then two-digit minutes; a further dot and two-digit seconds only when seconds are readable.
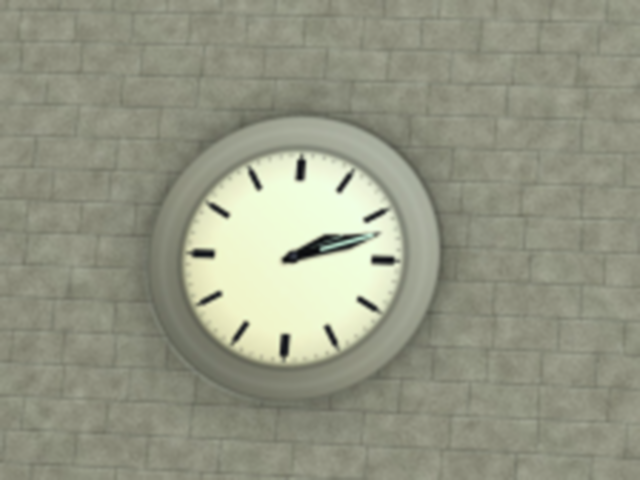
2.12
